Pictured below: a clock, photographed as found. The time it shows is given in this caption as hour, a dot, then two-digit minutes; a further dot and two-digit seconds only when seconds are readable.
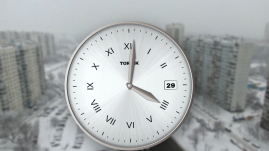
4.01
